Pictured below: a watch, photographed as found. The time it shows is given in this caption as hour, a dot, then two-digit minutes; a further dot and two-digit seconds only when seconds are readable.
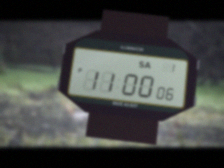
11.00.06
